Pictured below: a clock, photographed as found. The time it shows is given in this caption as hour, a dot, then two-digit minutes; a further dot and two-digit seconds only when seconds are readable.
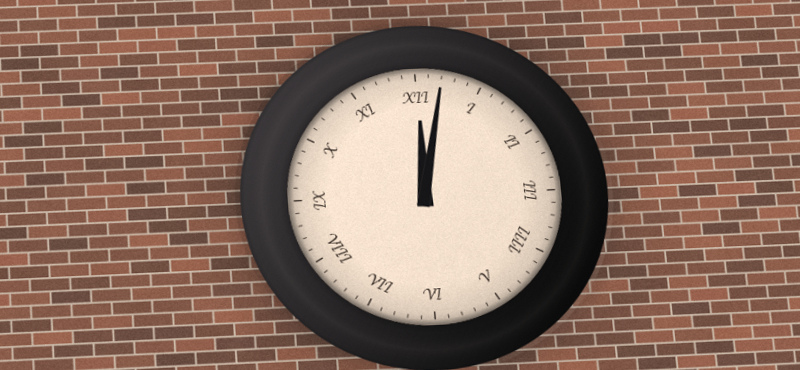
12.02
